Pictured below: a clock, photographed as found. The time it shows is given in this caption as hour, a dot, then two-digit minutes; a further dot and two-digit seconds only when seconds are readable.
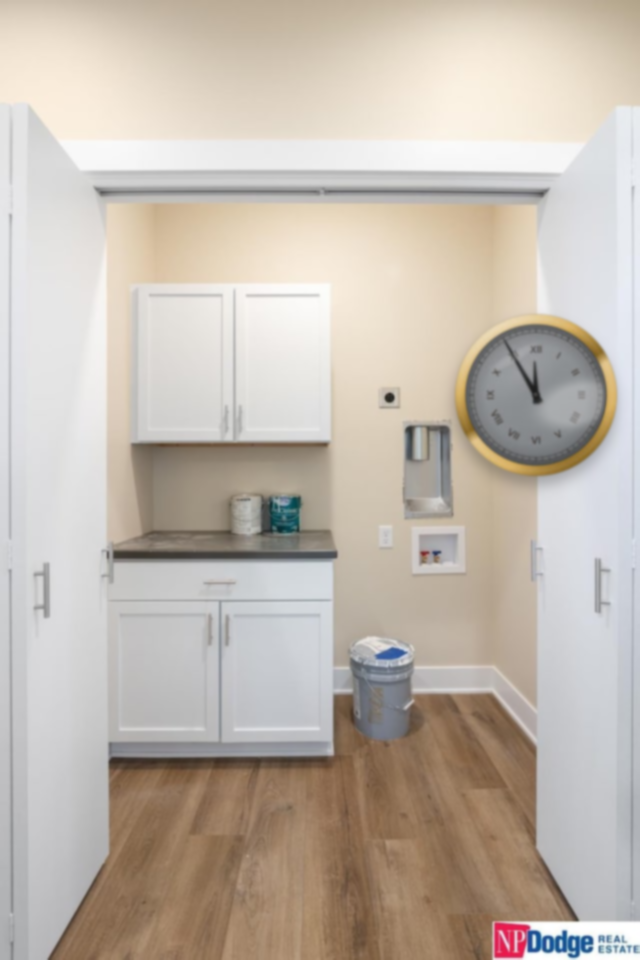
11.55
